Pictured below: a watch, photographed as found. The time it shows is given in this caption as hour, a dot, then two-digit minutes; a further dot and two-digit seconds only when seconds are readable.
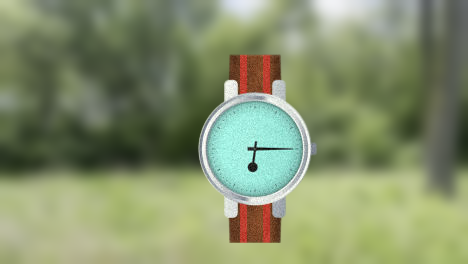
6.15
